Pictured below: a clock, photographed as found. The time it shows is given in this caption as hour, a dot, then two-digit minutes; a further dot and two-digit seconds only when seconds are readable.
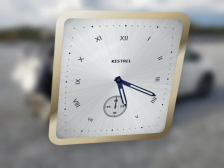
5.19
